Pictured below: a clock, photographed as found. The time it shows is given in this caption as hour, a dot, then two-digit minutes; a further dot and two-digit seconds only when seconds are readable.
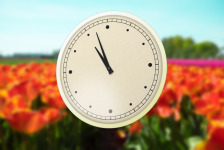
10.57
